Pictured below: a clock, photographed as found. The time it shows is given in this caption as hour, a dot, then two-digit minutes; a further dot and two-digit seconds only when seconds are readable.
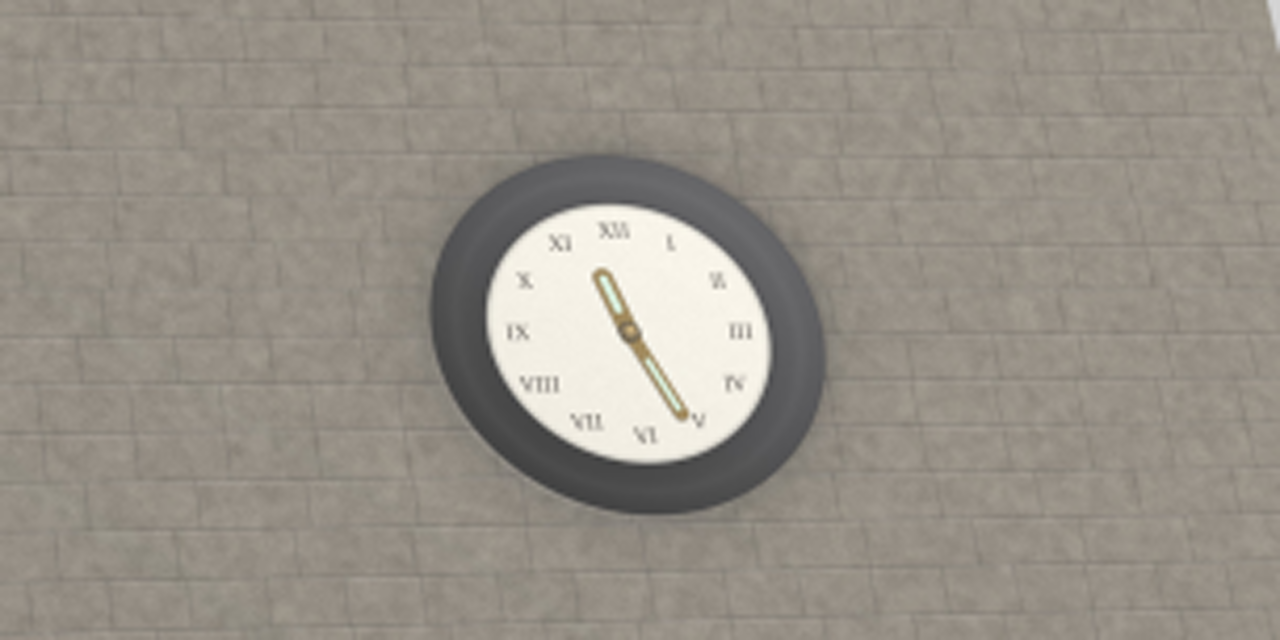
11.26
